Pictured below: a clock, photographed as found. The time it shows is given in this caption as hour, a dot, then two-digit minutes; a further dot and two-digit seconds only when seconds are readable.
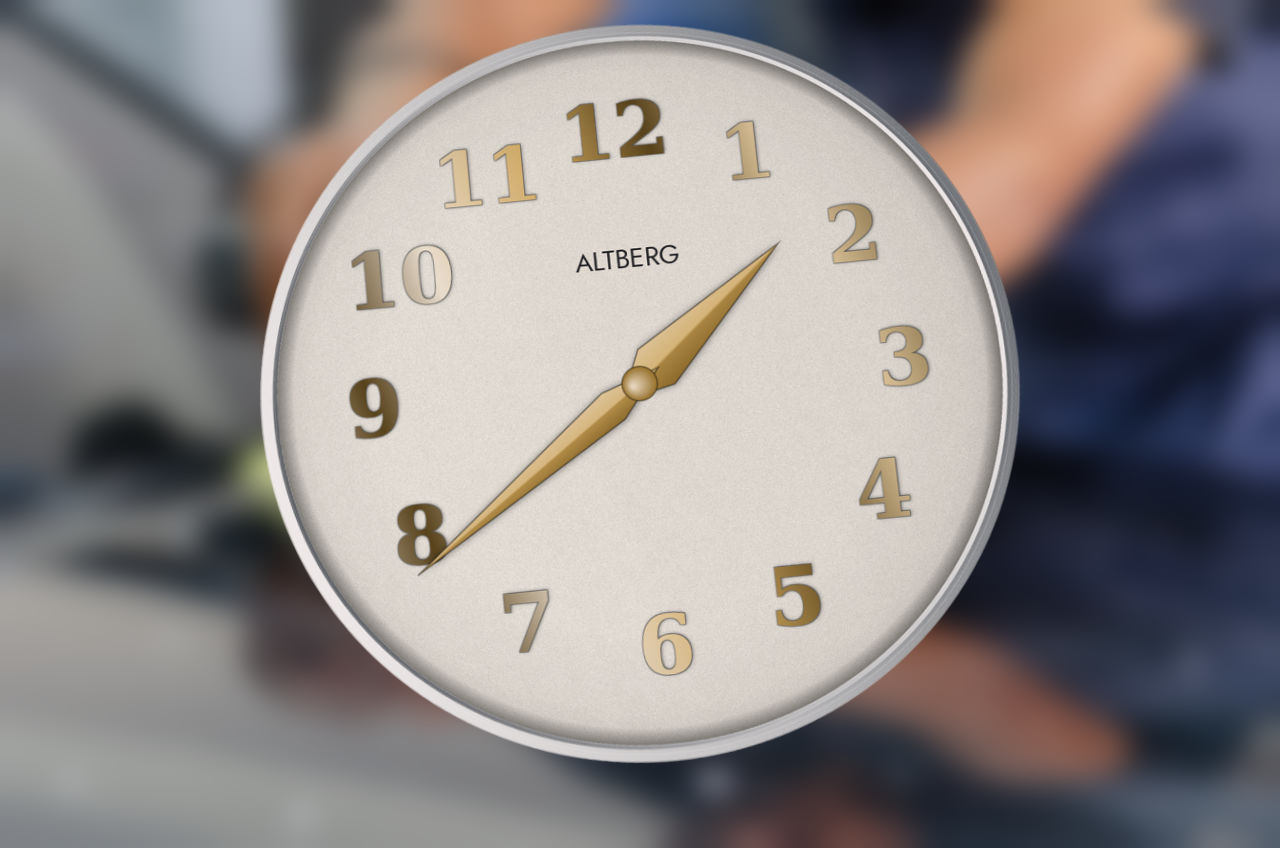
1.39
